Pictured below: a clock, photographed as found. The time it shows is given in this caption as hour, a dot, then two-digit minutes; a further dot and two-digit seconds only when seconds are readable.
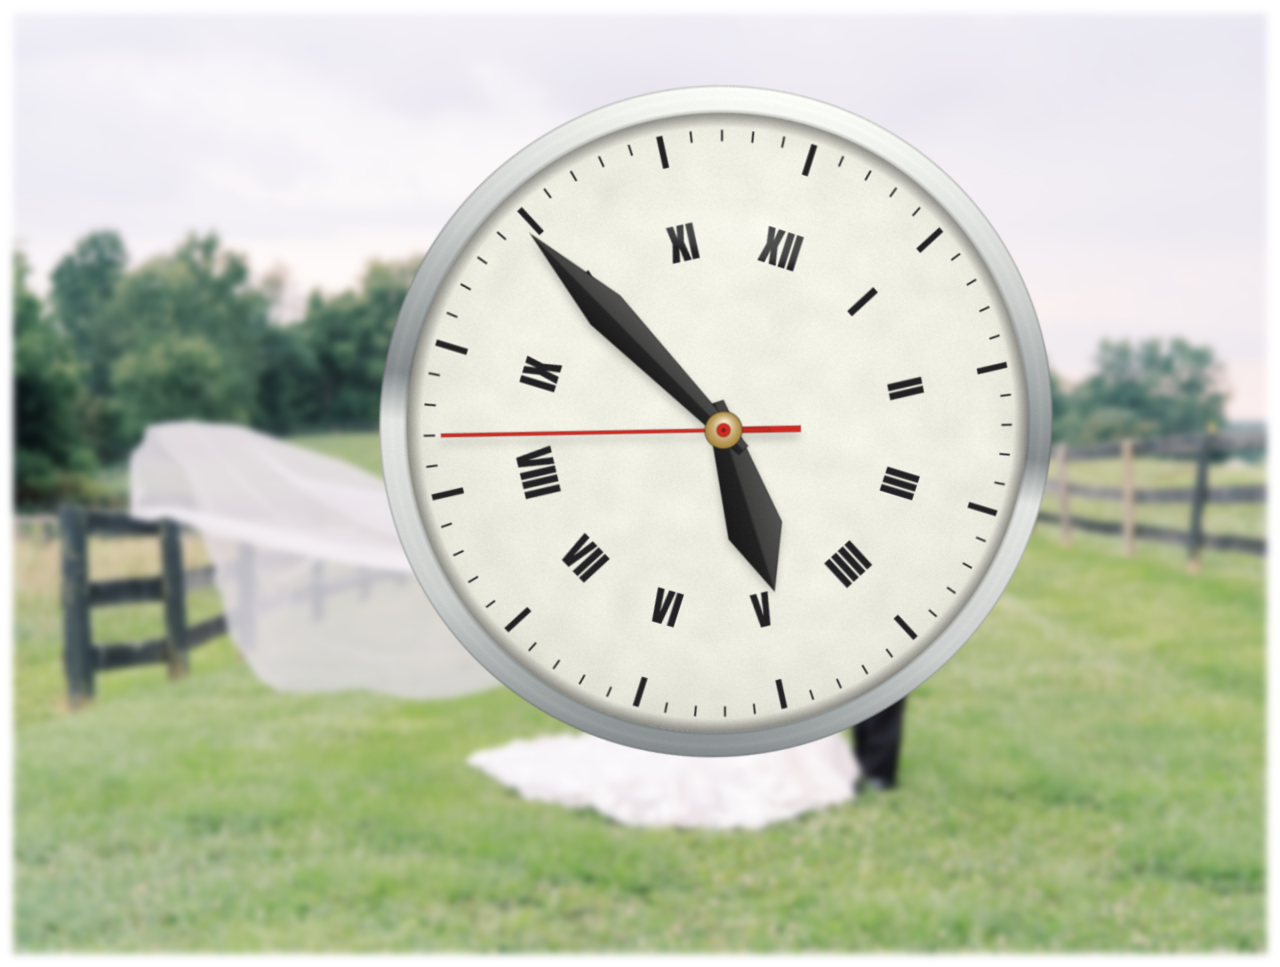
4.49.42
